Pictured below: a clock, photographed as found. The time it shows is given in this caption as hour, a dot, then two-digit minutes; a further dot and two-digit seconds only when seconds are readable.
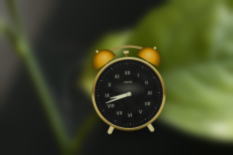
8.42
